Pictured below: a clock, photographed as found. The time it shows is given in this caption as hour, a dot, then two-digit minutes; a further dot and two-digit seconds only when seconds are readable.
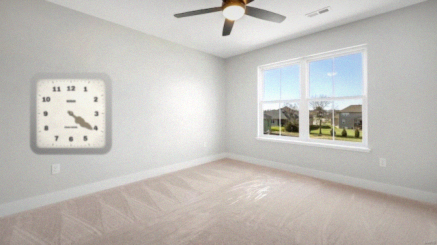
4.21
